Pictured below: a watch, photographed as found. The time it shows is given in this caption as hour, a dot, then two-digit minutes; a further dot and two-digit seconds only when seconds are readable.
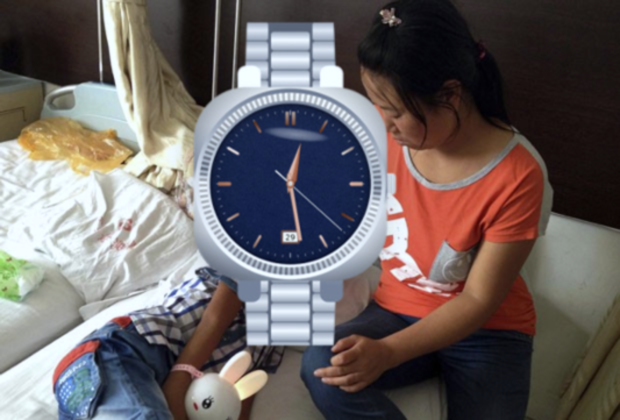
12.28.22
